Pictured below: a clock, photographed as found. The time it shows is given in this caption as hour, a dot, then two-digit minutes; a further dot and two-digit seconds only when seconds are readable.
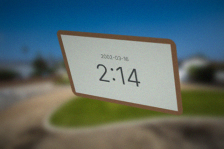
2.14
